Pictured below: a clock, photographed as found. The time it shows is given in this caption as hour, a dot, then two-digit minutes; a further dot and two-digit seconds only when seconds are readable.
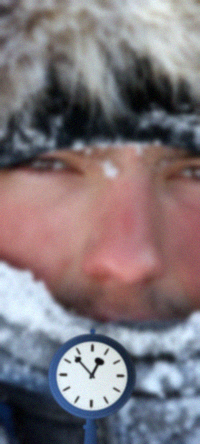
12.53
